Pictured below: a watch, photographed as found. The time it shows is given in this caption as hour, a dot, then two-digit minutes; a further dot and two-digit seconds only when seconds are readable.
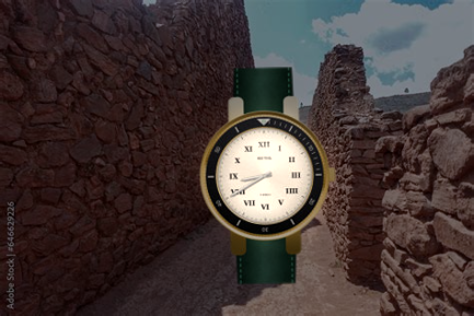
8.40
